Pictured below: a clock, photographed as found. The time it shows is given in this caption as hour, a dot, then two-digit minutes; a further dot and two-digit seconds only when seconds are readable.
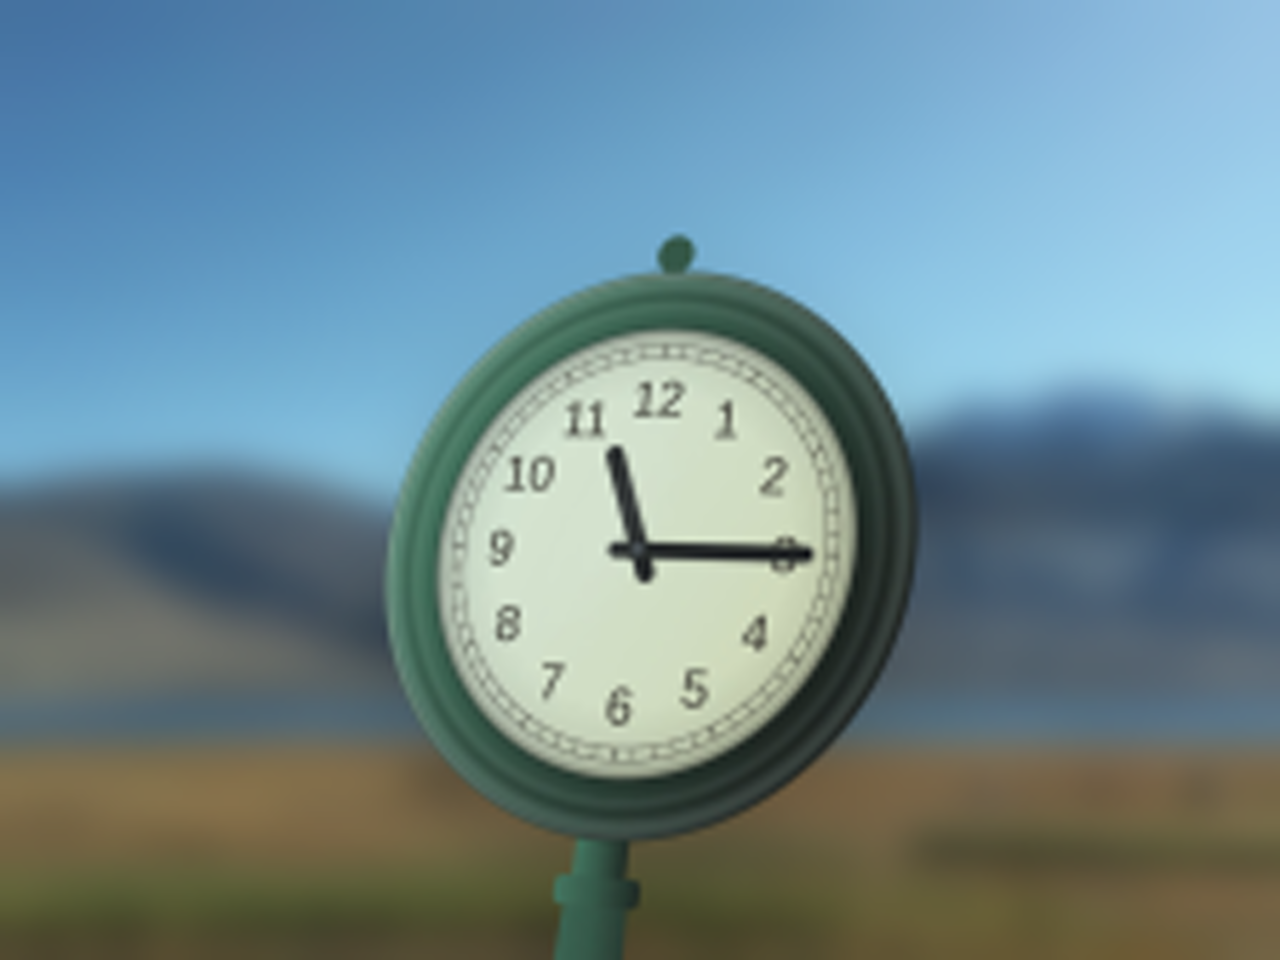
11.15
